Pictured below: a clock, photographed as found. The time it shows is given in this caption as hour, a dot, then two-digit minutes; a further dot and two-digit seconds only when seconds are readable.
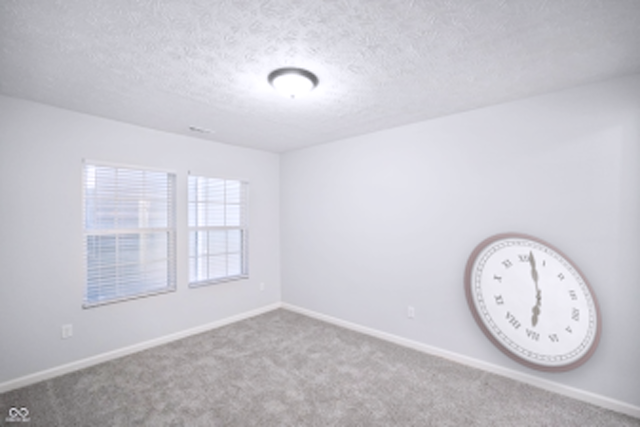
7.02
